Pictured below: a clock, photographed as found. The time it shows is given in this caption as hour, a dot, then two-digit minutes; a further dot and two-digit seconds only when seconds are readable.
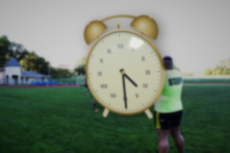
4.30
